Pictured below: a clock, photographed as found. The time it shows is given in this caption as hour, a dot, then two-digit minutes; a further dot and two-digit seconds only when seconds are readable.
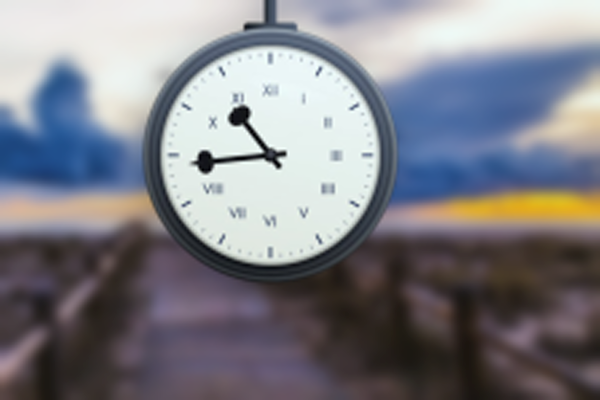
10.44
